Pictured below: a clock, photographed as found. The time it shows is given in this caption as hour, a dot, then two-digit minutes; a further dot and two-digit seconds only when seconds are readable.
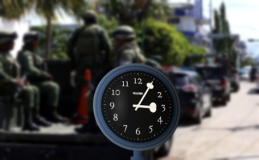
3.05
